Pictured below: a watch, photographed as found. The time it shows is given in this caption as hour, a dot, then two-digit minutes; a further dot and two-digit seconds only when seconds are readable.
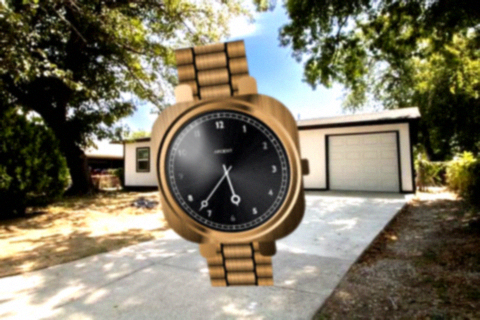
5.37
